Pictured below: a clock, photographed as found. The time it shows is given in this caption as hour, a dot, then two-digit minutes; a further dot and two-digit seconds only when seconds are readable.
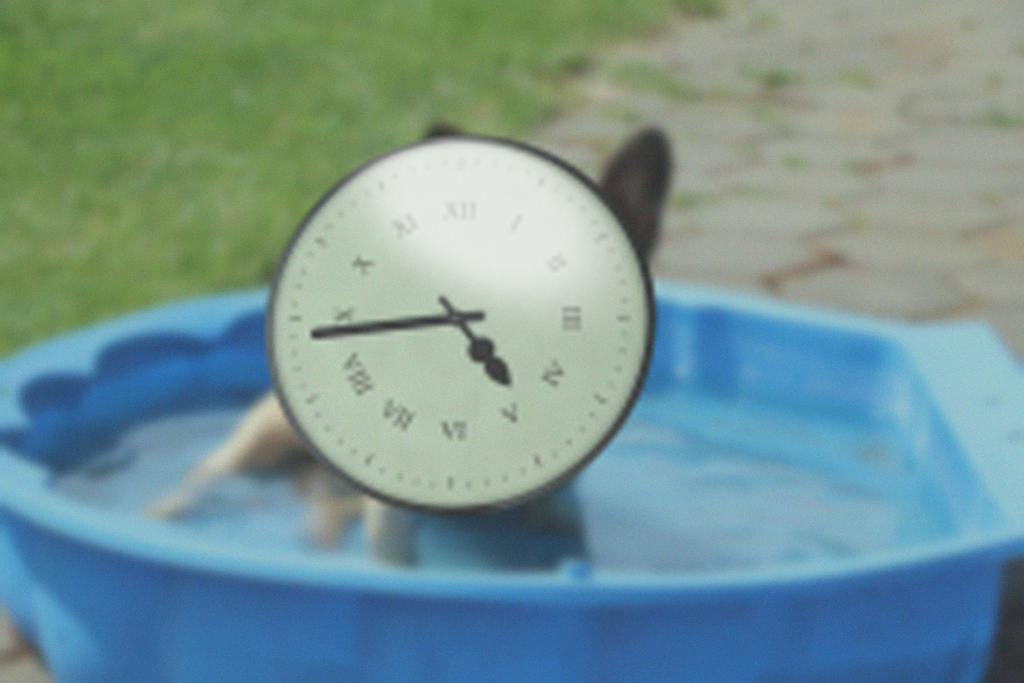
4.44
